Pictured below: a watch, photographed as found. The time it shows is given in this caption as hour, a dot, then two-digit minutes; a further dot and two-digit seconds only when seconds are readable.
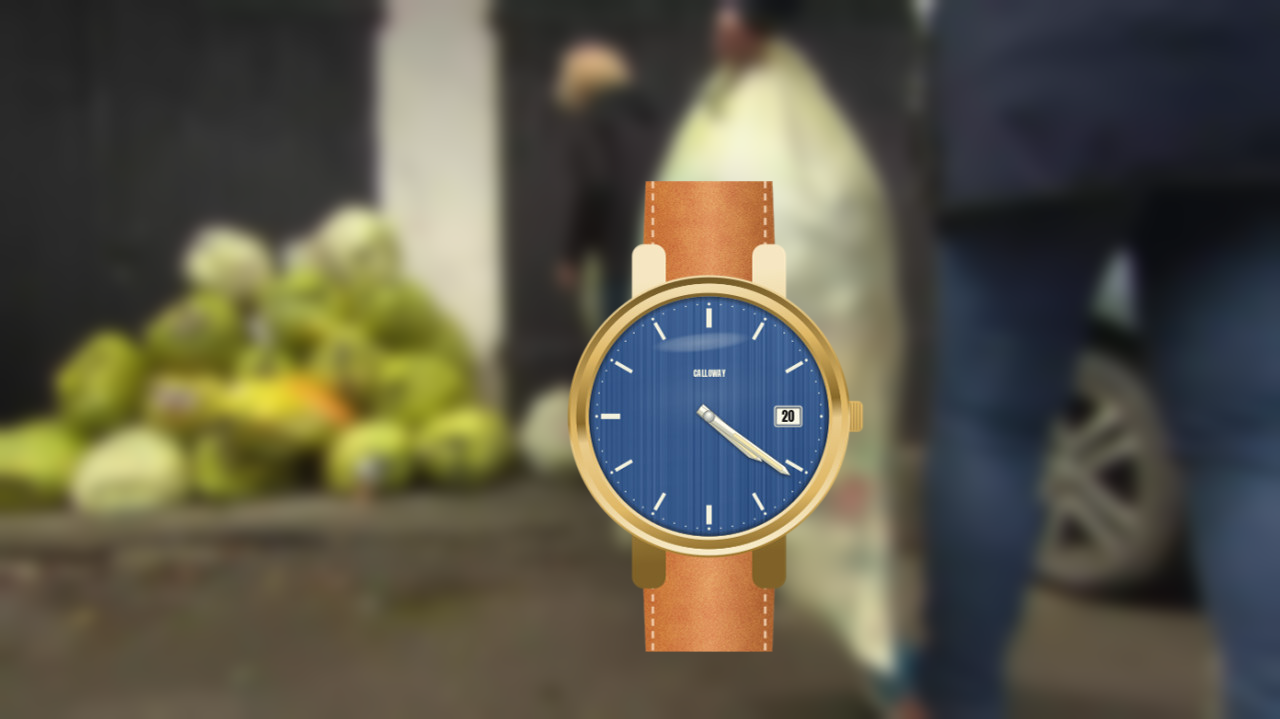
4.21
